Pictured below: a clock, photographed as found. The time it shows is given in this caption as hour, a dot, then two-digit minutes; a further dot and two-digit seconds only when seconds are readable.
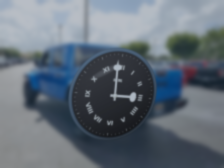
2.59
